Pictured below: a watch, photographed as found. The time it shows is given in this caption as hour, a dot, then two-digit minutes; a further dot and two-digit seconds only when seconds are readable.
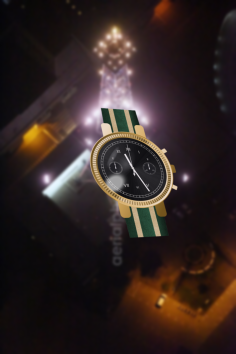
11.26
